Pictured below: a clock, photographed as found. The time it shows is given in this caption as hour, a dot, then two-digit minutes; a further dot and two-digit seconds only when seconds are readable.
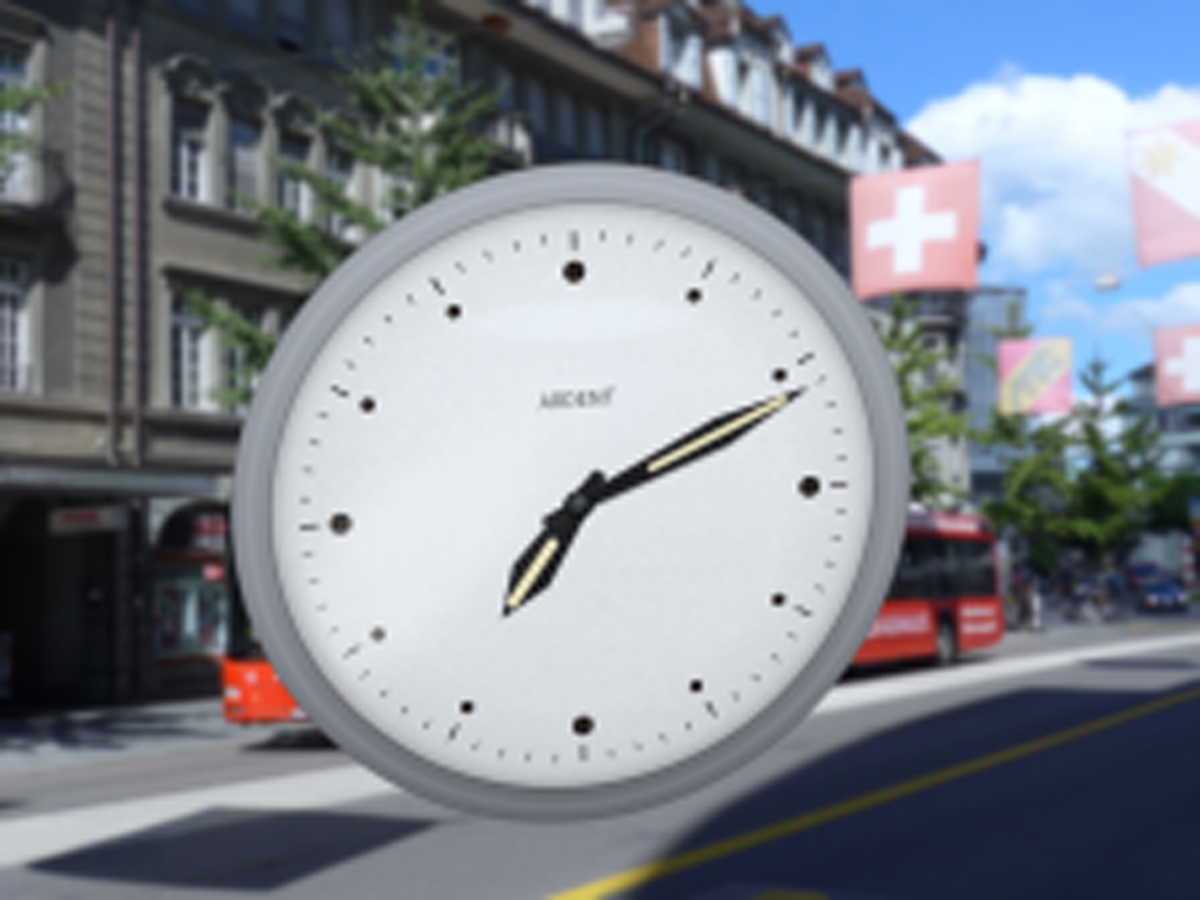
7.11
